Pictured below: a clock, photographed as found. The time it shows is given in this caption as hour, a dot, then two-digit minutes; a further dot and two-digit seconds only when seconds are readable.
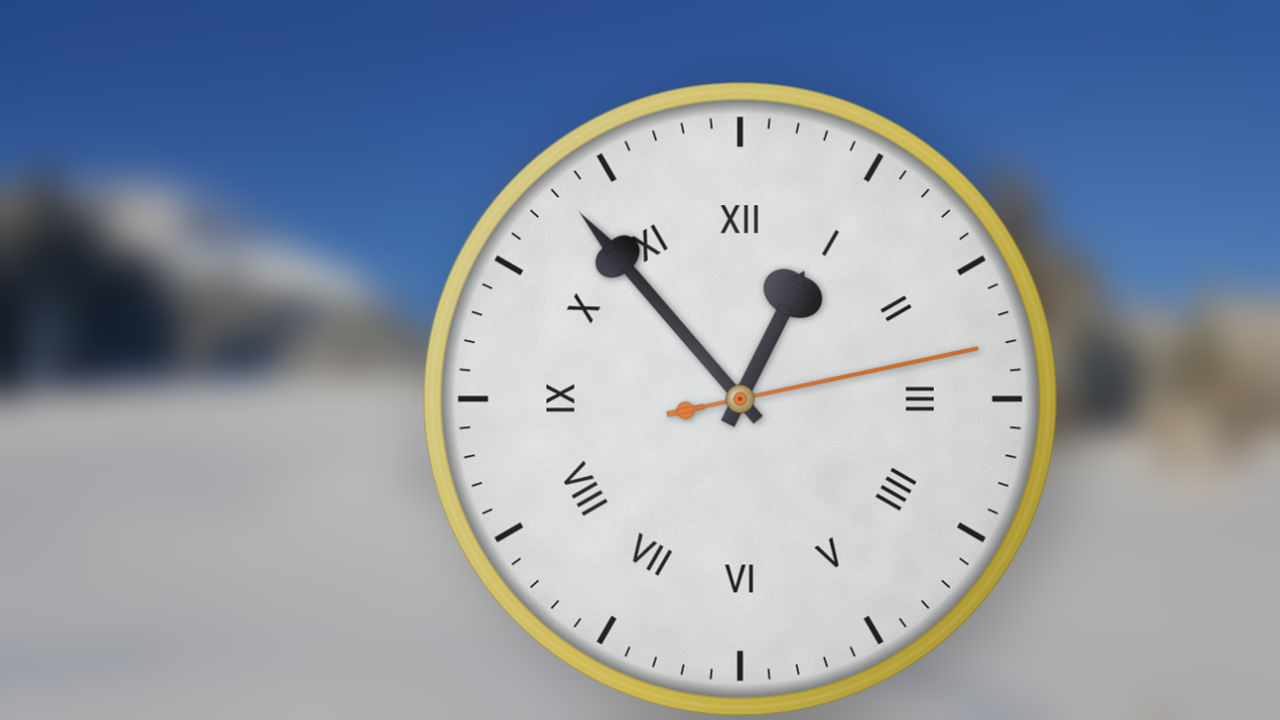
12.53.13
